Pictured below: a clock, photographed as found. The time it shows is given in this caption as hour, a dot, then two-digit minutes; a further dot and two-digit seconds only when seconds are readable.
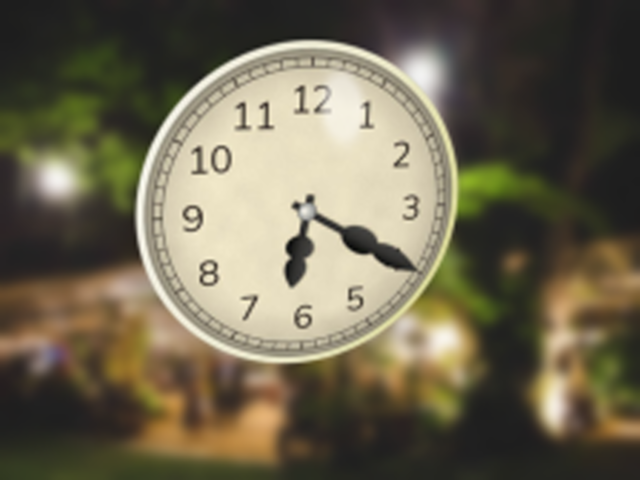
6.20
